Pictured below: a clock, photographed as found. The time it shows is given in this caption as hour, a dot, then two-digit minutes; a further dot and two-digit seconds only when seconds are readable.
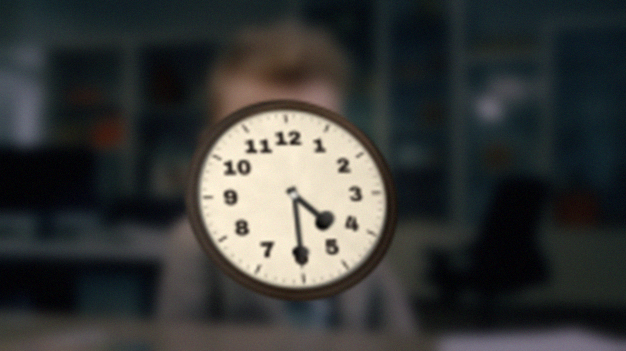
4.30
